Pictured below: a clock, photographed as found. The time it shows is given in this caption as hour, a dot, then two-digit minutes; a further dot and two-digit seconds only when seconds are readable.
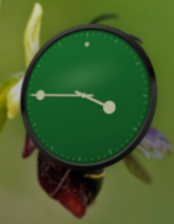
3.45
